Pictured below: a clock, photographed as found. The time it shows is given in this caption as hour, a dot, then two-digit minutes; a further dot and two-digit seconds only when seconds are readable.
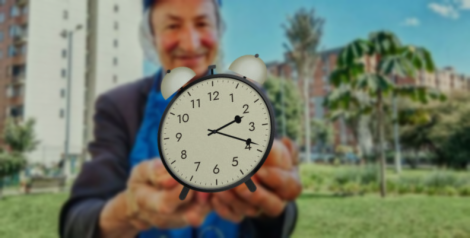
2.19
